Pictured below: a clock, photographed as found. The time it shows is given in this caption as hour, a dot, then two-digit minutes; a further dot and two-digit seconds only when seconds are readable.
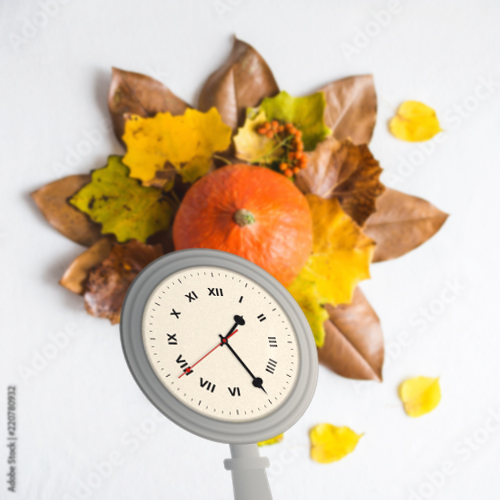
1.24.39
